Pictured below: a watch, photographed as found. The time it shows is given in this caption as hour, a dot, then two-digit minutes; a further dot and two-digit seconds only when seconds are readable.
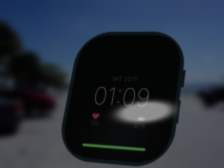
1.09
